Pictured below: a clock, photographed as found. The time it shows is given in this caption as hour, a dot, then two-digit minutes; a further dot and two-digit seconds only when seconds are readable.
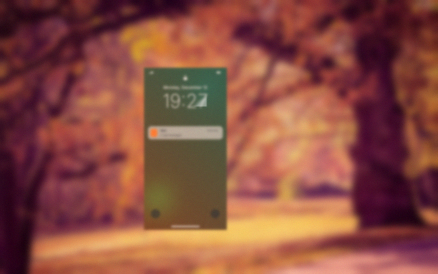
19.27
